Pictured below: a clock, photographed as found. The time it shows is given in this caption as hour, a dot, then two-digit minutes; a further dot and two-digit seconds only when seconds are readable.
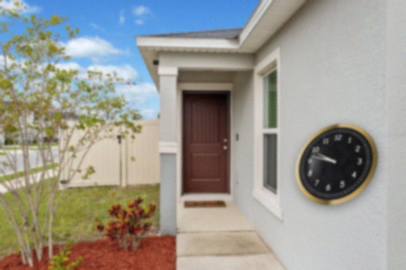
9.47
